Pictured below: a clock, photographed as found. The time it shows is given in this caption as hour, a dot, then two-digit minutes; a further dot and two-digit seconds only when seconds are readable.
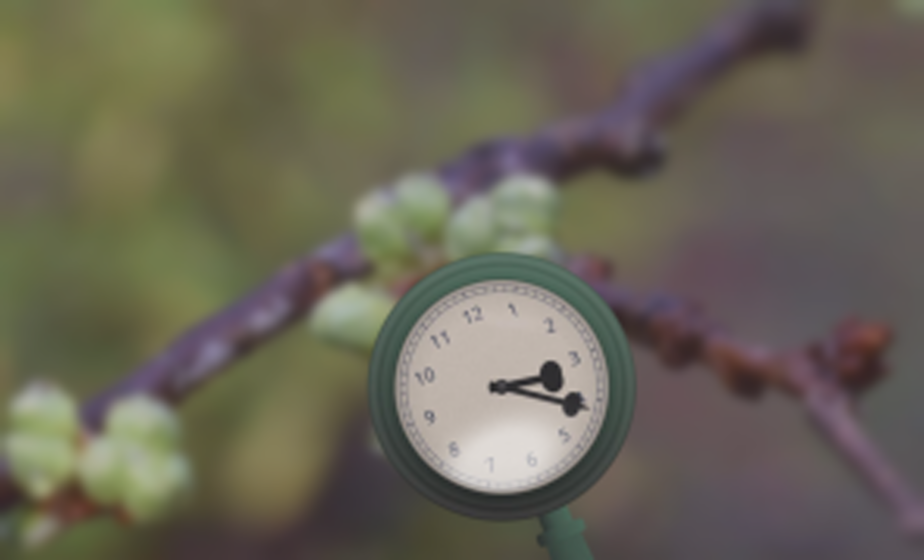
3.21
